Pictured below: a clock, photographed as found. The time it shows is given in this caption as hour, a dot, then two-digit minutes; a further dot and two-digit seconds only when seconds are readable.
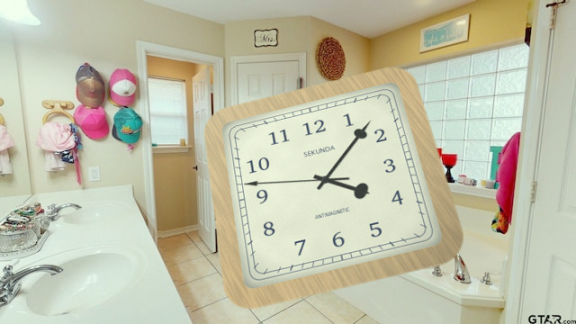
4.07.47
